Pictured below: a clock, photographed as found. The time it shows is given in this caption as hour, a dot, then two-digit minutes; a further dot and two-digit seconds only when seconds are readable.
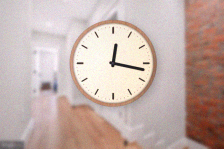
12.17
